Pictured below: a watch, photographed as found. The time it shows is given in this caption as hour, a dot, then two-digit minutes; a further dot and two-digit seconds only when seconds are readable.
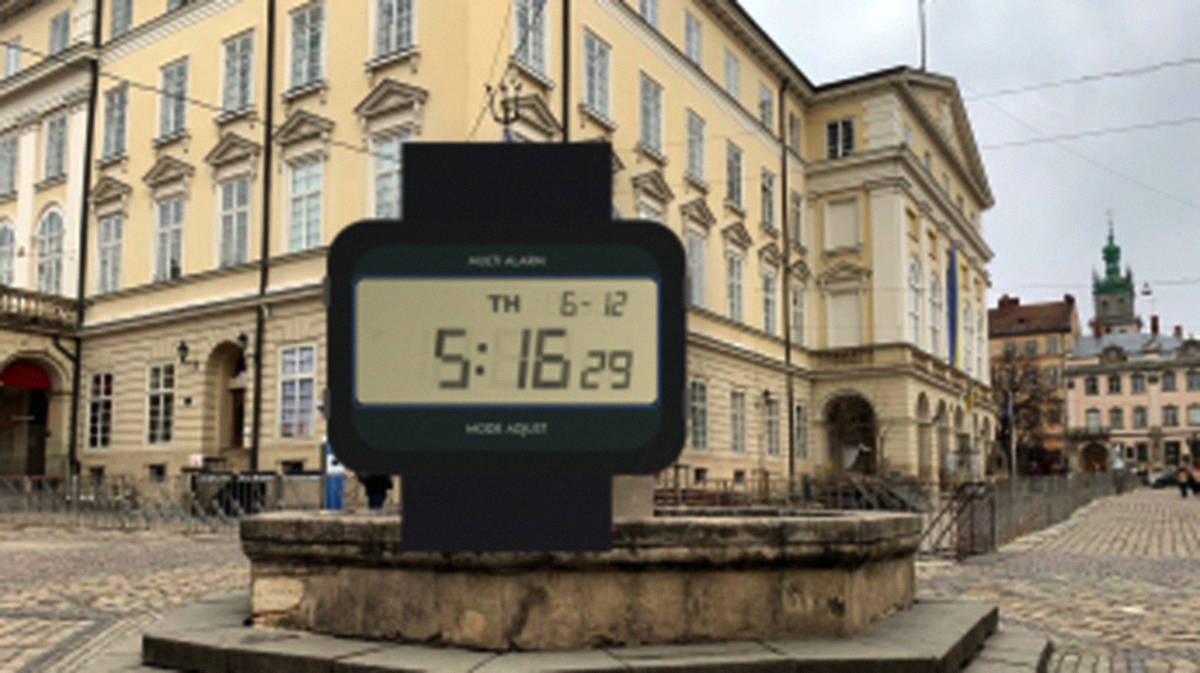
5.16.29
